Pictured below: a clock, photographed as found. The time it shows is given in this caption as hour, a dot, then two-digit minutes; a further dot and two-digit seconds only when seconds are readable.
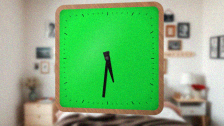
5.31
